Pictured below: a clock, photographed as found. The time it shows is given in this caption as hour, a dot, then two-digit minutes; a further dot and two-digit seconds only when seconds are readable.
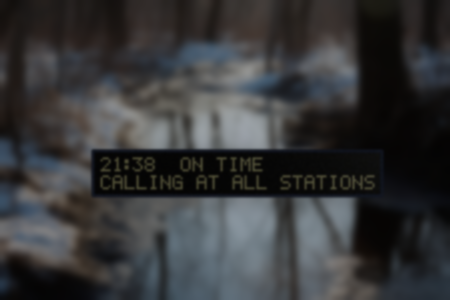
21.38
